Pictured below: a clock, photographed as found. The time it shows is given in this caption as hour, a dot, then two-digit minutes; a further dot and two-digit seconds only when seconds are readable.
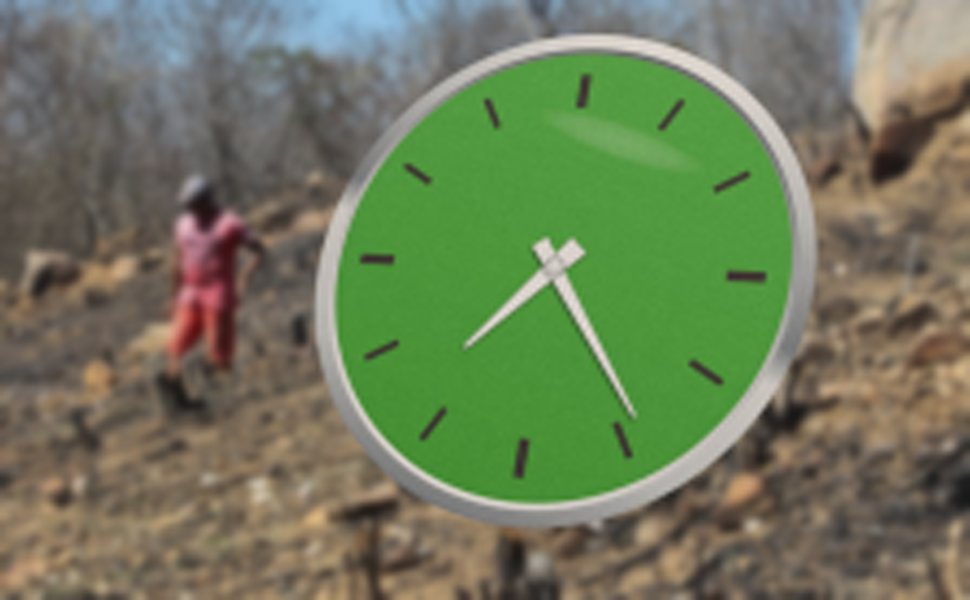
7.24
